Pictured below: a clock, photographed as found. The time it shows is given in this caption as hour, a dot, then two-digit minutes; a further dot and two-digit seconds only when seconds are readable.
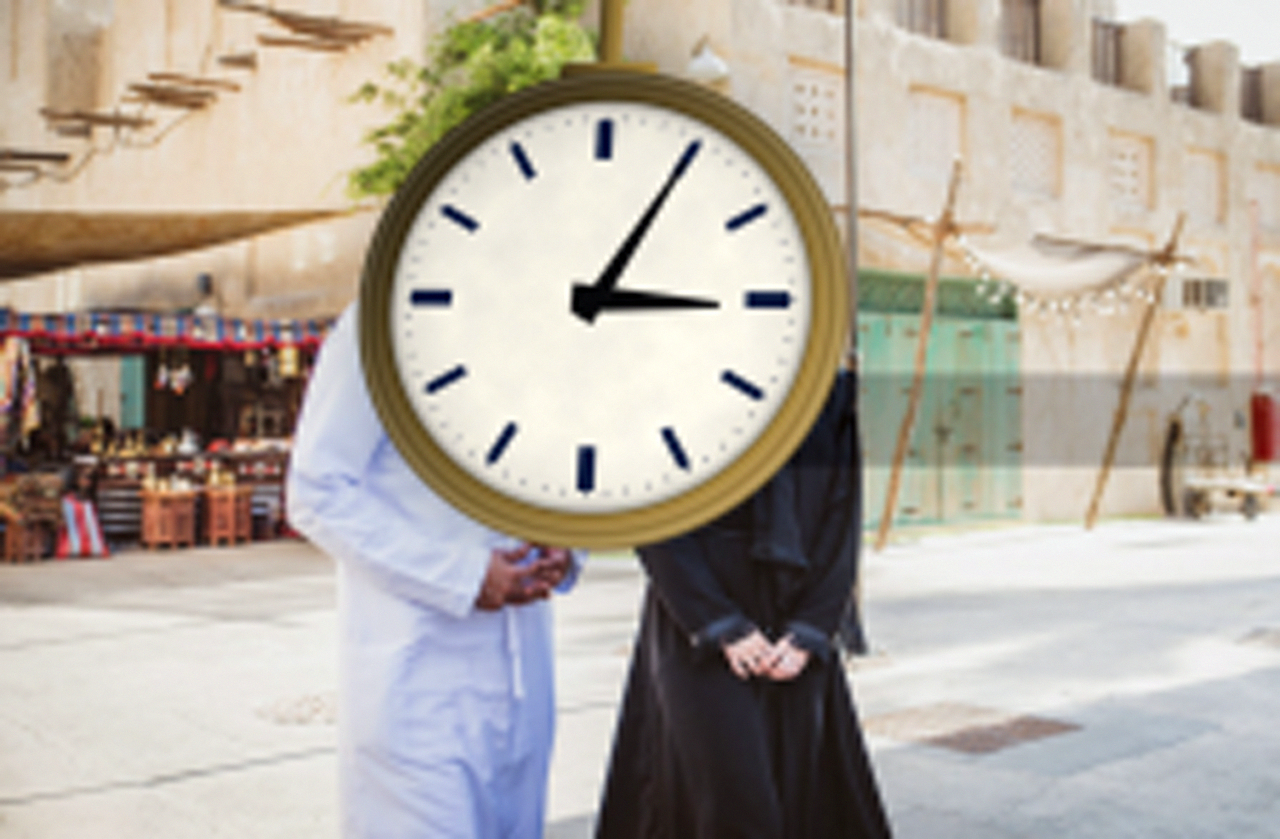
3.05
